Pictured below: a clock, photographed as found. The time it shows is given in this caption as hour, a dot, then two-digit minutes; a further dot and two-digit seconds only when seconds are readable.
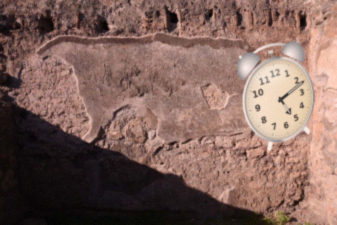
5.12
